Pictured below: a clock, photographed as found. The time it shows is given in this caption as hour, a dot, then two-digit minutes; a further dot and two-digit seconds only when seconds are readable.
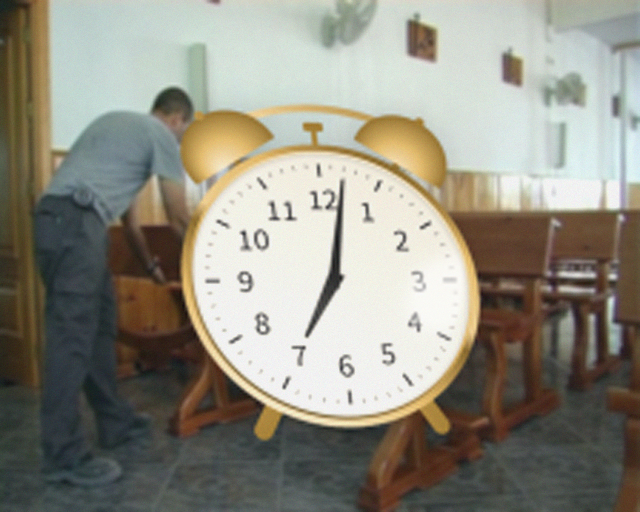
7.02
